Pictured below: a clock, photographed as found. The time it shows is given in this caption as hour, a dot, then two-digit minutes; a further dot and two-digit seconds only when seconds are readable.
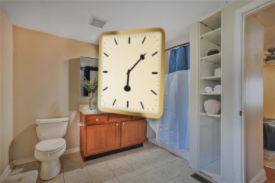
6.08
